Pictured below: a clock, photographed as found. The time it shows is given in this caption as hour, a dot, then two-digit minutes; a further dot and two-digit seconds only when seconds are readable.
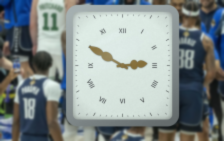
2.50
